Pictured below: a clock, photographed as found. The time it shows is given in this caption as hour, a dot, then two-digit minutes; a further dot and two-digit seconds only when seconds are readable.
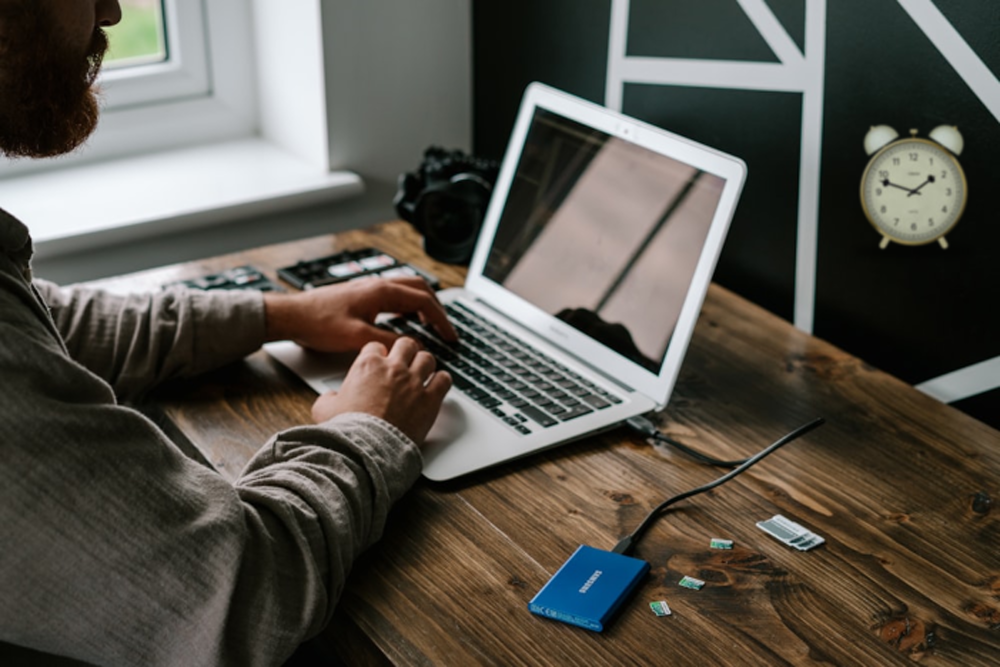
1.48
